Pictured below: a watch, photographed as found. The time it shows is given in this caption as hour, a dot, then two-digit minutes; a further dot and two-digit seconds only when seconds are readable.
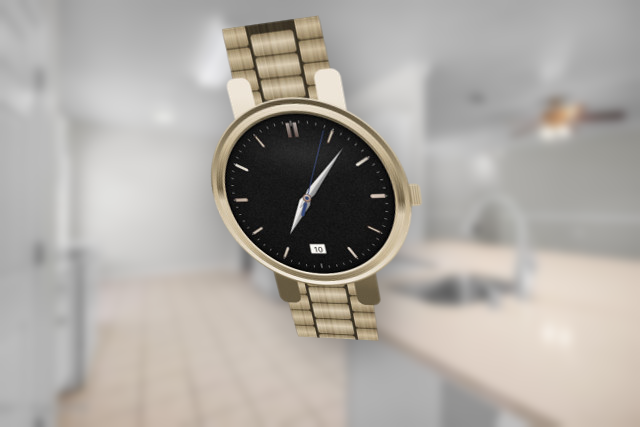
7.07.04
